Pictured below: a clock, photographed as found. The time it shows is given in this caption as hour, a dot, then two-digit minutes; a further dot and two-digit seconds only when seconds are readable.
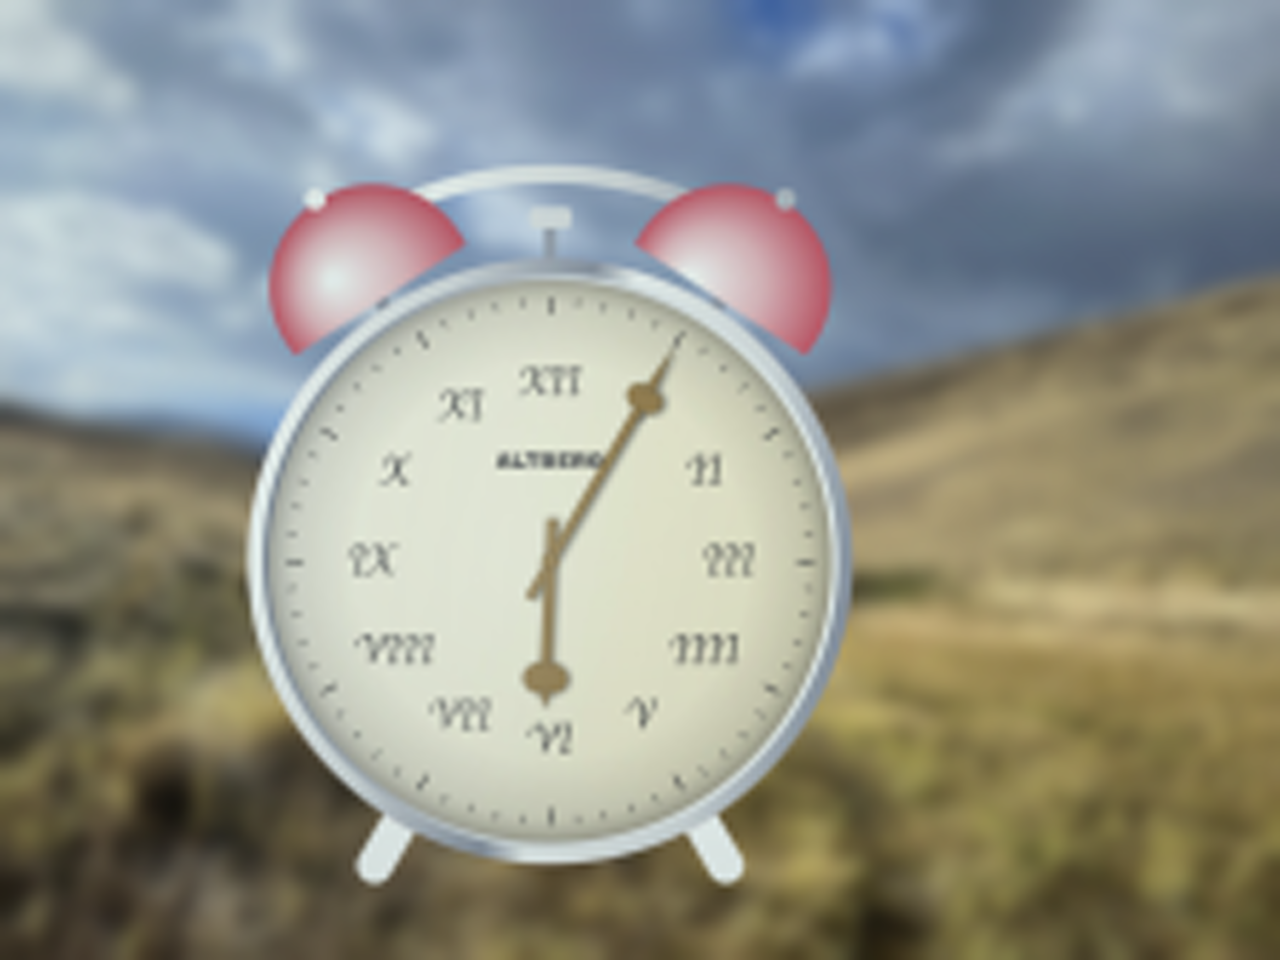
6.05
